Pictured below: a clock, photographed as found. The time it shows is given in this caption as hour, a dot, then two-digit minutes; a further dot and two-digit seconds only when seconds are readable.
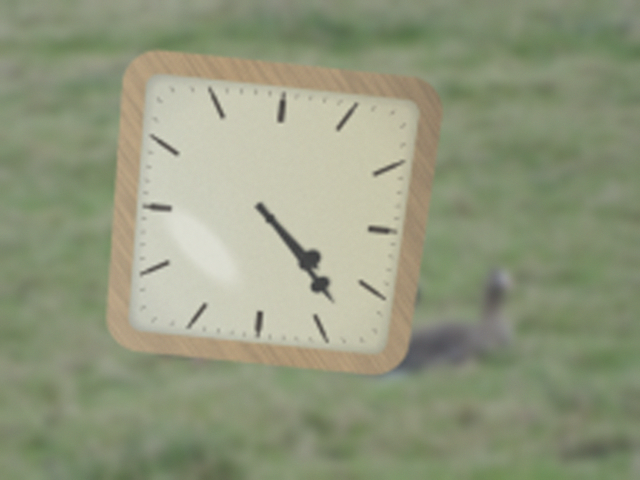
4.23
